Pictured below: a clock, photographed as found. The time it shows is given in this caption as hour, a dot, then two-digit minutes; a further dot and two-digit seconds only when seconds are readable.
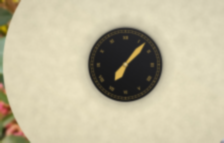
7.07
